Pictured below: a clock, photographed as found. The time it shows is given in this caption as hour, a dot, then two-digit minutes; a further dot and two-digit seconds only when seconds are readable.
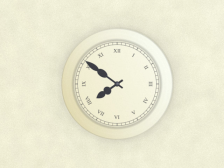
7.51
